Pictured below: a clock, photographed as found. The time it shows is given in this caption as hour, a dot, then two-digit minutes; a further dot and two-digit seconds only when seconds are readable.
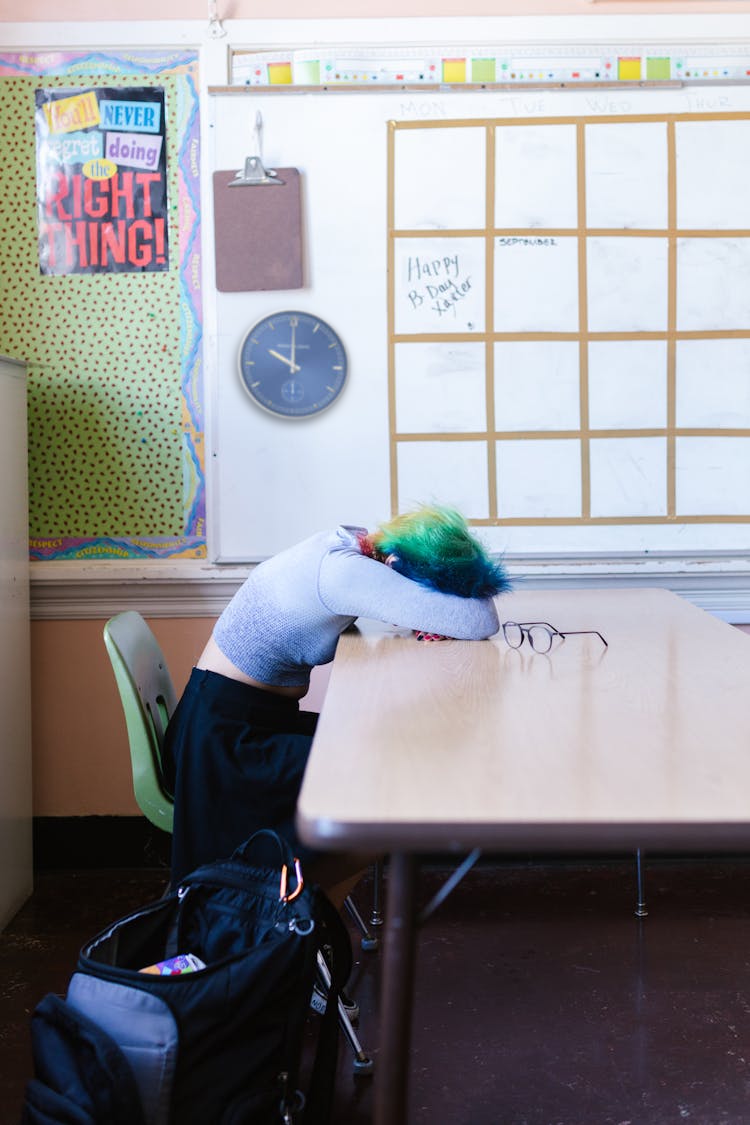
10.00
